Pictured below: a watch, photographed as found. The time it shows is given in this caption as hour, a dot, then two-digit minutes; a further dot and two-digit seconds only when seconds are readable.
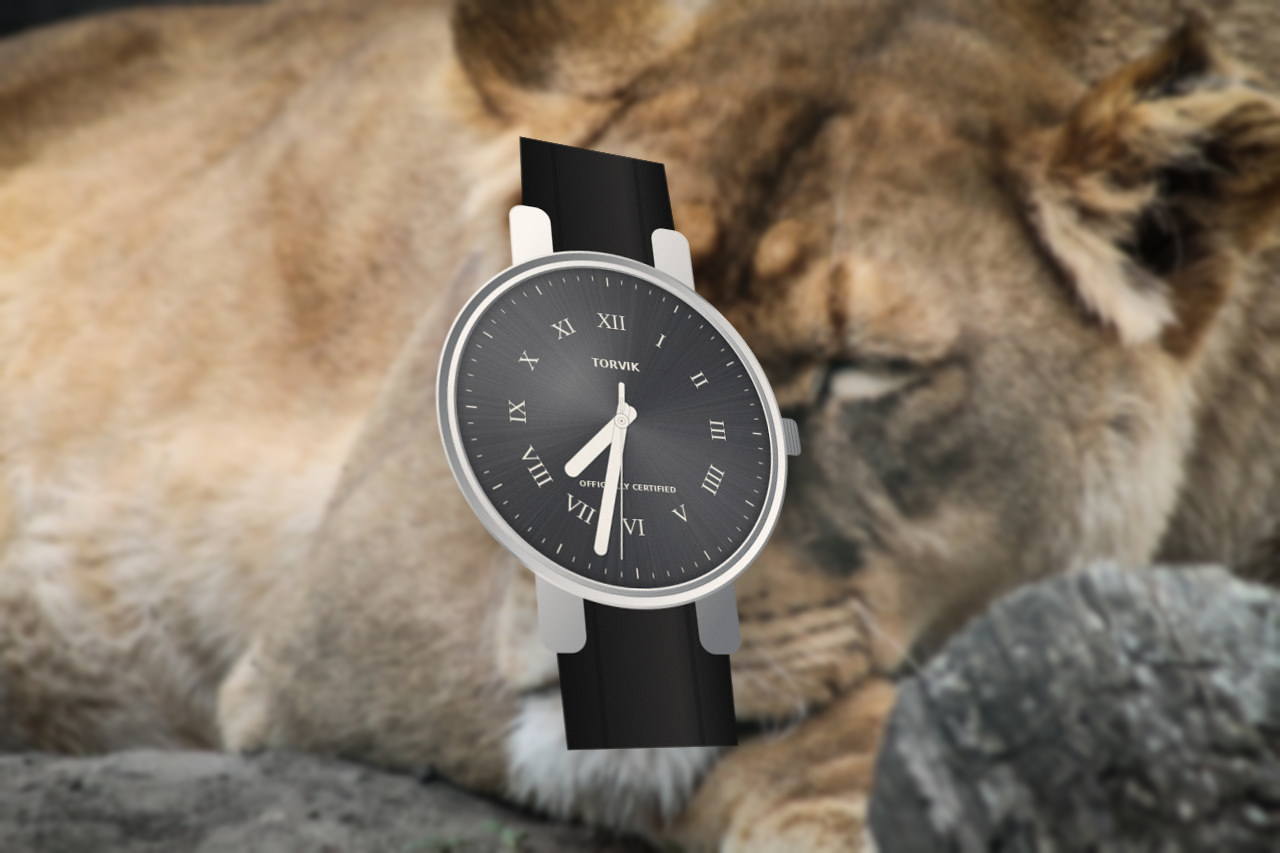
7.32.31
